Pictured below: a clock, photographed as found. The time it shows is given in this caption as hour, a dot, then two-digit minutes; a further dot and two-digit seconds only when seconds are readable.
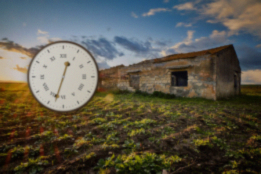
12.33
